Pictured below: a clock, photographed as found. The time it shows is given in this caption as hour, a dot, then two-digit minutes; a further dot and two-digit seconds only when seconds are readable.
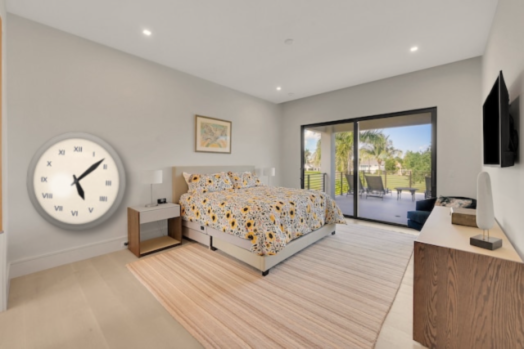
5.08
